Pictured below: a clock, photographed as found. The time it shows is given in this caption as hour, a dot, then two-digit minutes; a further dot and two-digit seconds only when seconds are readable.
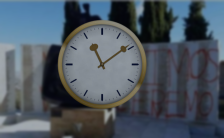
11.09
